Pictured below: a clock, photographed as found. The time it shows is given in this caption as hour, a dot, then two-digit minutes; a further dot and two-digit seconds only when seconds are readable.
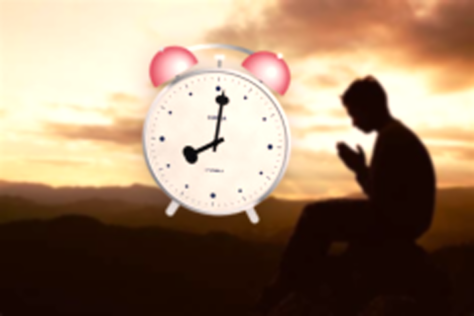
8.01
